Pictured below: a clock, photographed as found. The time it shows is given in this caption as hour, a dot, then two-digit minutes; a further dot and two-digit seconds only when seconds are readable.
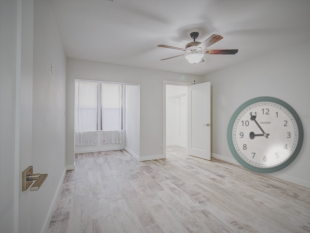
8.54
